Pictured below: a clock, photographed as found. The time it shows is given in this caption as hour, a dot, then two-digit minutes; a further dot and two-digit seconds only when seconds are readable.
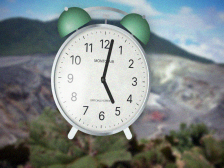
5.02
